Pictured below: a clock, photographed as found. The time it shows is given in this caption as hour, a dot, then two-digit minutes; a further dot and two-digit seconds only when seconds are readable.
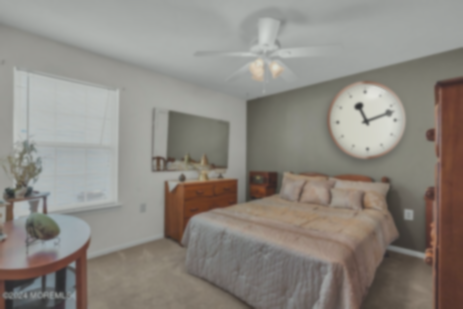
11.12
